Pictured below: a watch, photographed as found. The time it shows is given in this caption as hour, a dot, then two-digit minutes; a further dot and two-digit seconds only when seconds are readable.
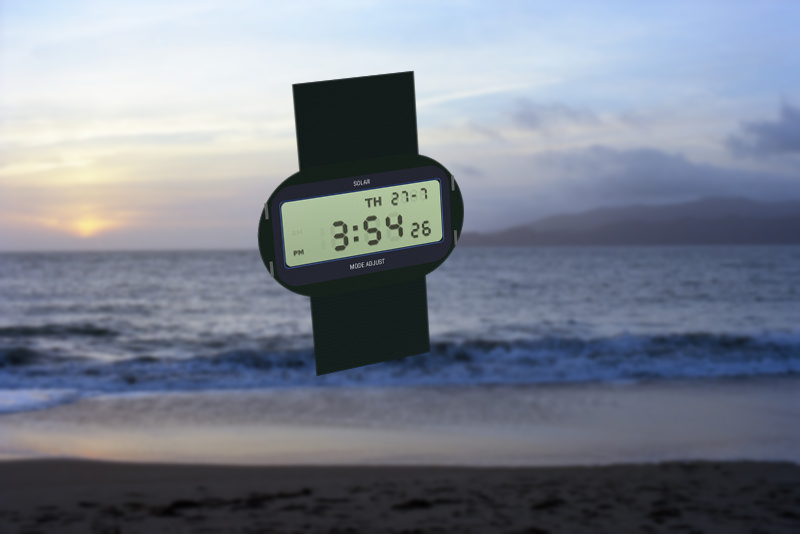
3.54.26
